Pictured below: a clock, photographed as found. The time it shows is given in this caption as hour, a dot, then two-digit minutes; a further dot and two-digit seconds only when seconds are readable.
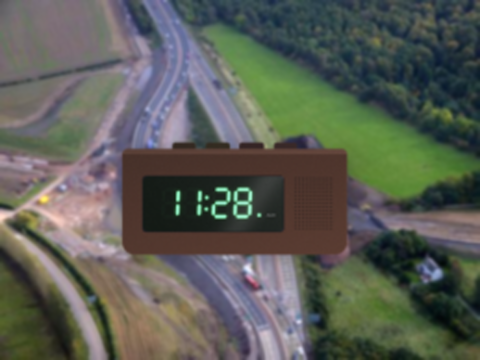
11.28
